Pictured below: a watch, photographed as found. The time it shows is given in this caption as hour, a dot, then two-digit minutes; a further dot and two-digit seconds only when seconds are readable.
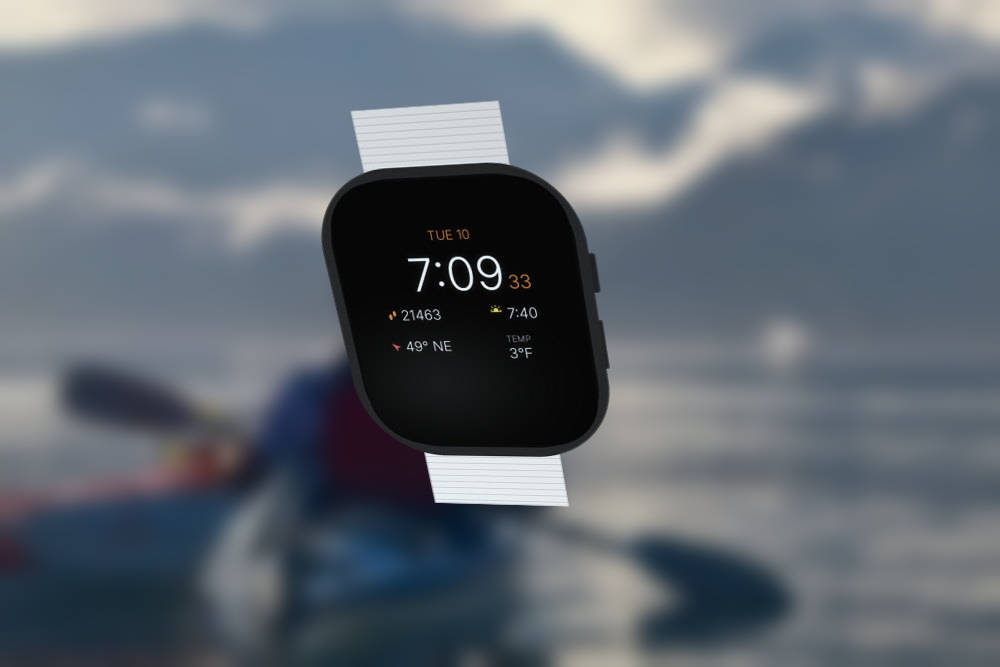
7.09.33
